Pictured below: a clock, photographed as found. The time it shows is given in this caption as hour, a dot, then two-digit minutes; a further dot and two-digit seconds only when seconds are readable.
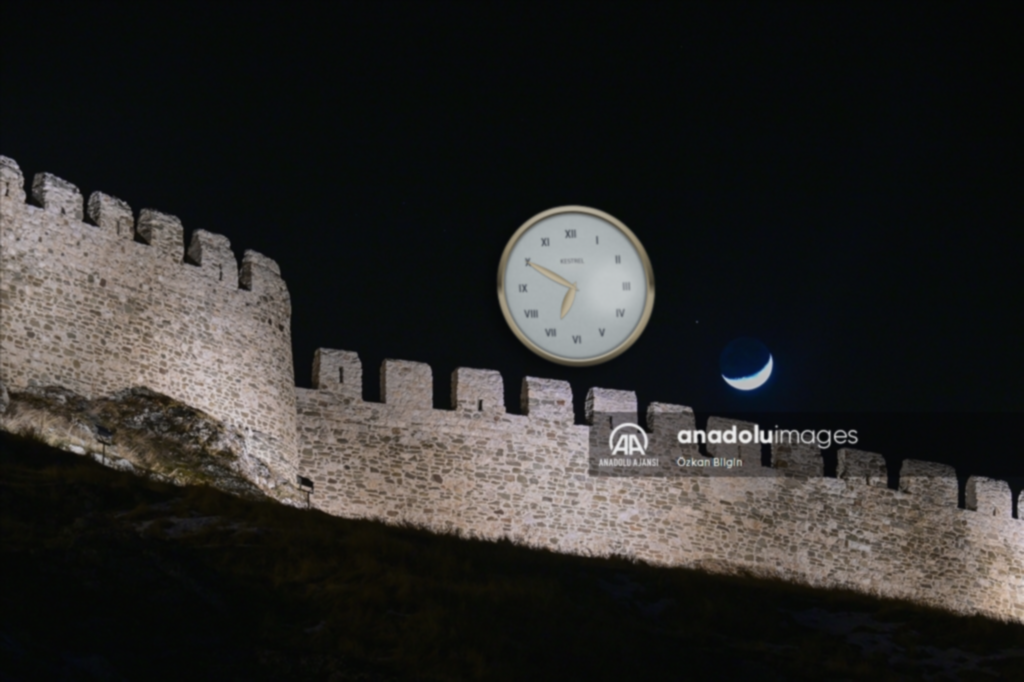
6.50
